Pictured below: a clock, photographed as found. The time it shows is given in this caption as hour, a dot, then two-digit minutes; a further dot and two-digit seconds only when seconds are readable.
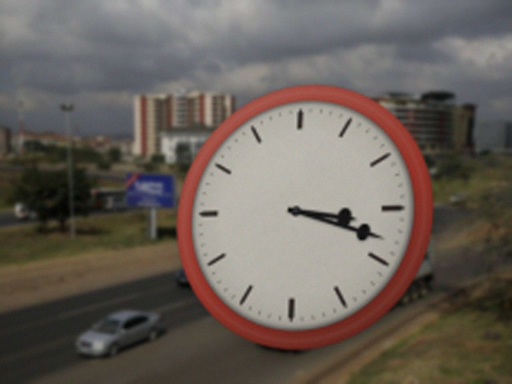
3.18
